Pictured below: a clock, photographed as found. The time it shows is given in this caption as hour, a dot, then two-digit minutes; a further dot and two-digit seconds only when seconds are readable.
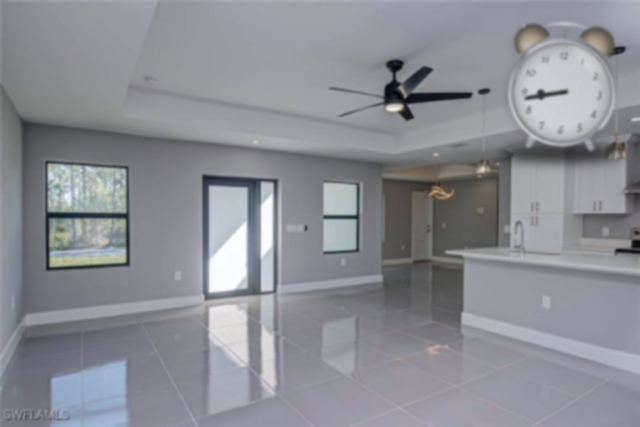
8.43
